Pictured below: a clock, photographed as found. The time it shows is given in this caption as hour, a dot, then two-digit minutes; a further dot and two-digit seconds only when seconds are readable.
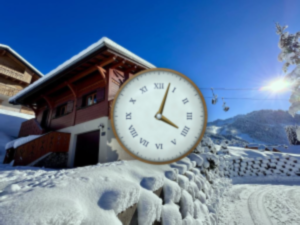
4.03
